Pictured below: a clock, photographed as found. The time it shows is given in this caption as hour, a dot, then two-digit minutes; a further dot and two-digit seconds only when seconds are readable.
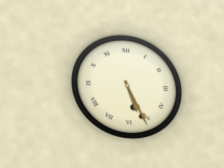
5.26
